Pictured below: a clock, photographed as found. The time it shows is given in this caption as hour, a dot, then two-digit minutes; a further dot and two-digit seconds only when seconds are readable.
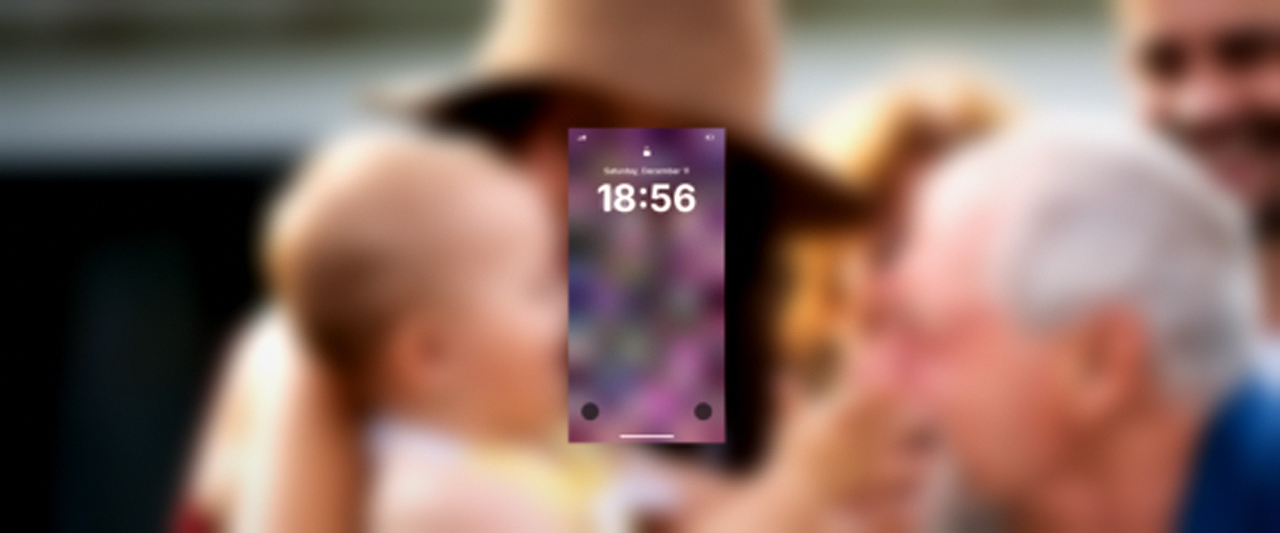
18.56
